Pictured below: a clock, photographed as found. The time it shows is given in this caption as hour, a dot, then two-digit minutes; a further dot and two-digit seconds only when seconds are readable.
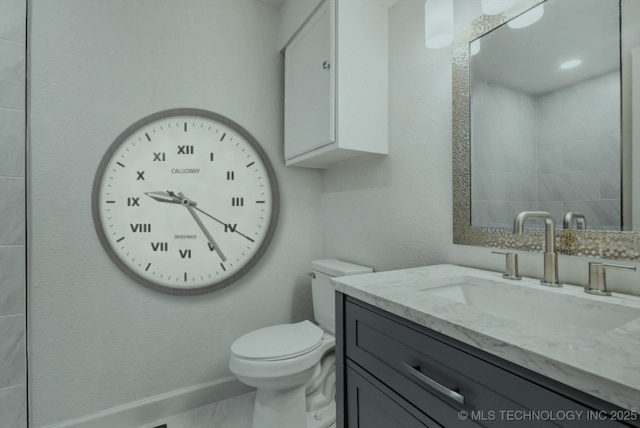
9.24.20
